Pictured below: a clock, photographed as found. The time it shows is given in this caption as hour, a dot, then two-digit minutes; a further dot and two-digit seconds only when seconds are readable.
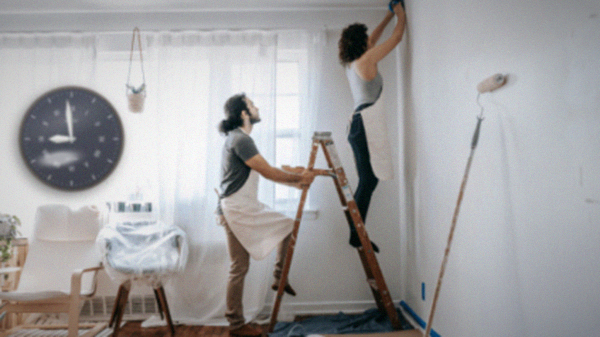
8.59
